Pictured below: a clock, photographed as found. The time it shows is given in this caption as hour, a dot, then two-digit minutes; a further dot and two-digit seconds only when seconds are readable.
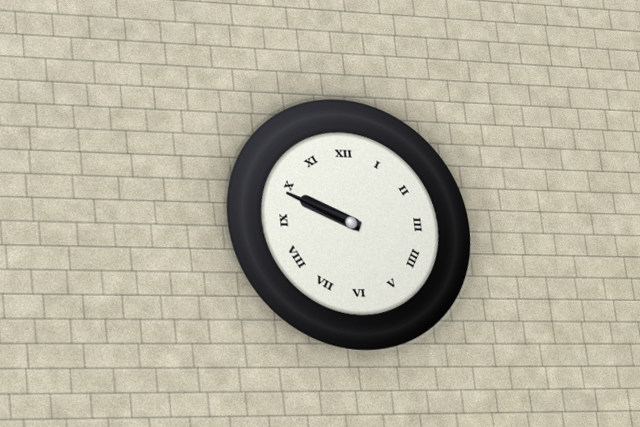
9.49
